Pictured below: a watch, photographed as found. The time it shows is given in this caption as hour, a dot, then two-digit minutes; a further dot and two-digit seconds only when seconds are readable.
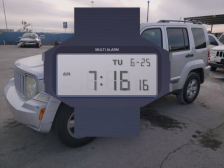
7.16.16
